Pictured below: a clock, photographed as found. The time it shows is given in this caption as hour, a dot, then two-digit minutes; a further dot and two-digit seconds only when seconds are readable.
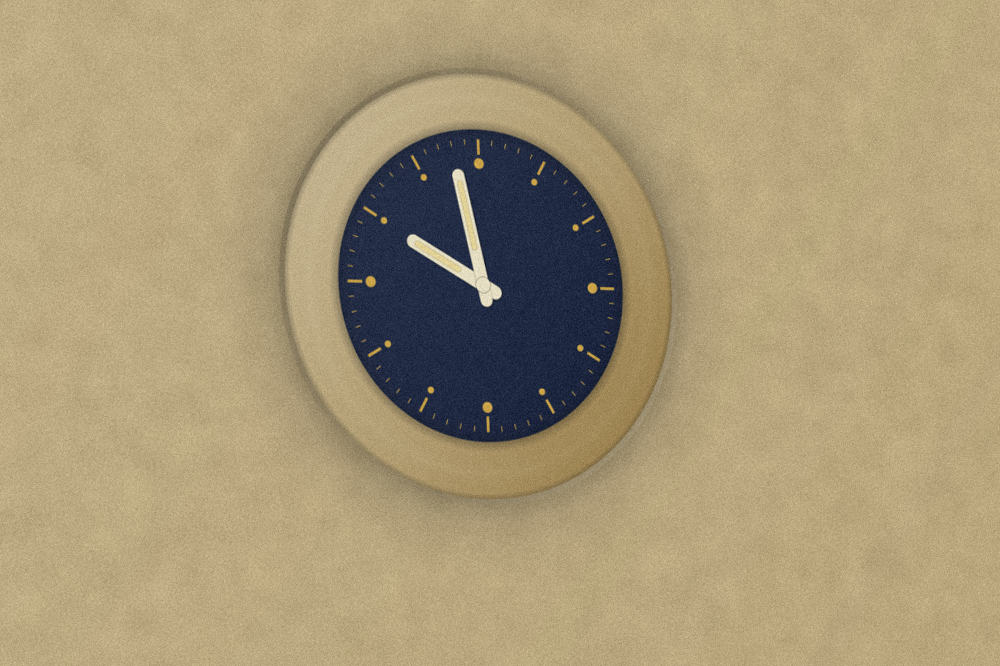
9.58
